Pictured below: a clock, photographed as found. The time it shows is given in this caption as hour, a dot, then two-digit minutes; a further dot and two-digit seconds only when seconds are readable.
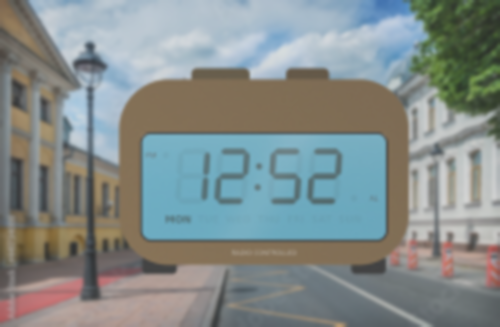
12.52
